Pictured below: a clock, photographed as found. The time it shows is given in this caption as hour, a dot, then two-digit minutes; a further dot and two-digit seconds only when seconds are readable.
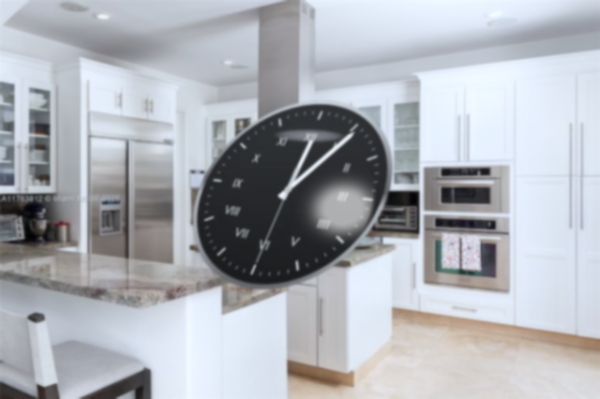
12.05.30
